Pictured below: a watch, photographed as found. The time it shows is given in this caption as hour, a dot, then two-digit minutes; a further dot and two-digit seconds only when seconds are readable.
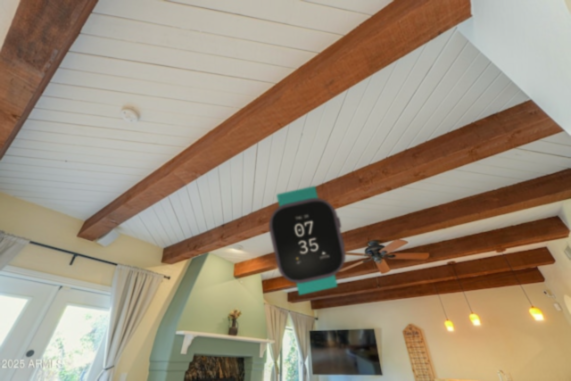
7.35
